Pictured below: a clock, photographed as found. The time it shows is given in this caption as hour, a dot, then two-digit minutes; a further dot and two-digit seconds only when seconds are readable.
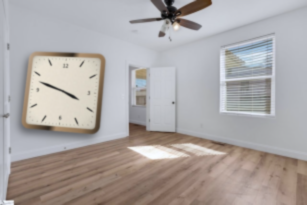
3.48
